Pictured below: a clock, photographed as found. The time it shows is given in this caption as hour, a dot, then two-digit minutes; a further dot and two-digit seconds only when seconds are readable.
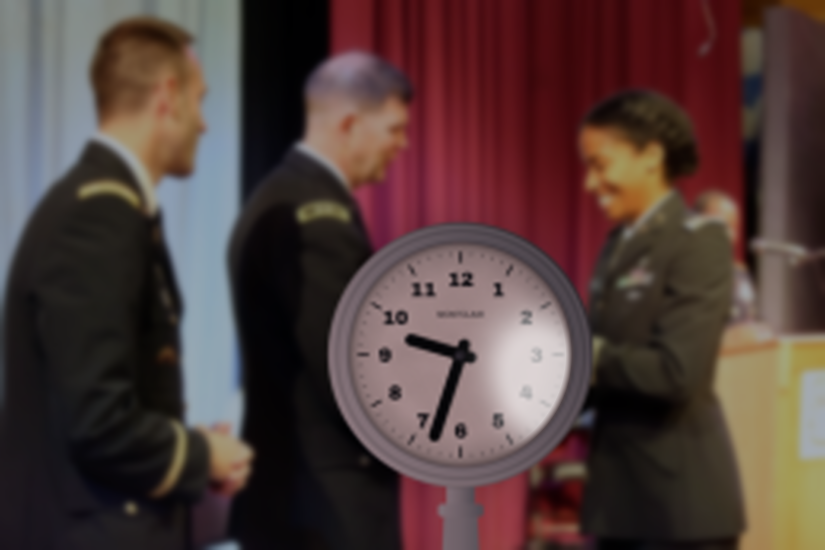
9.33
